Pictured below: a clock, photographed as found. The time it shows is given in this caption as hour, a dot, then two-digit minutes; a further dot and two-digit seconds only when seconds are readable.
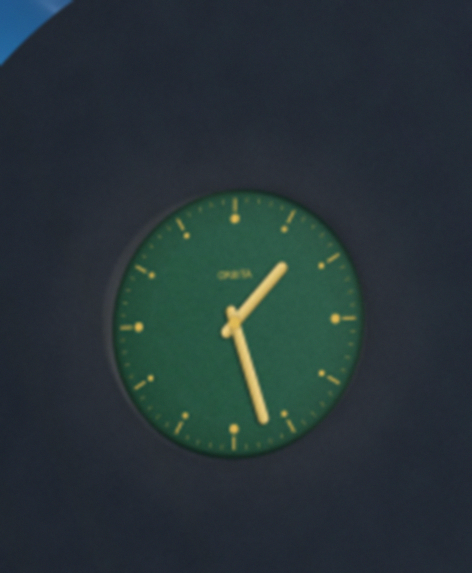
1.27
